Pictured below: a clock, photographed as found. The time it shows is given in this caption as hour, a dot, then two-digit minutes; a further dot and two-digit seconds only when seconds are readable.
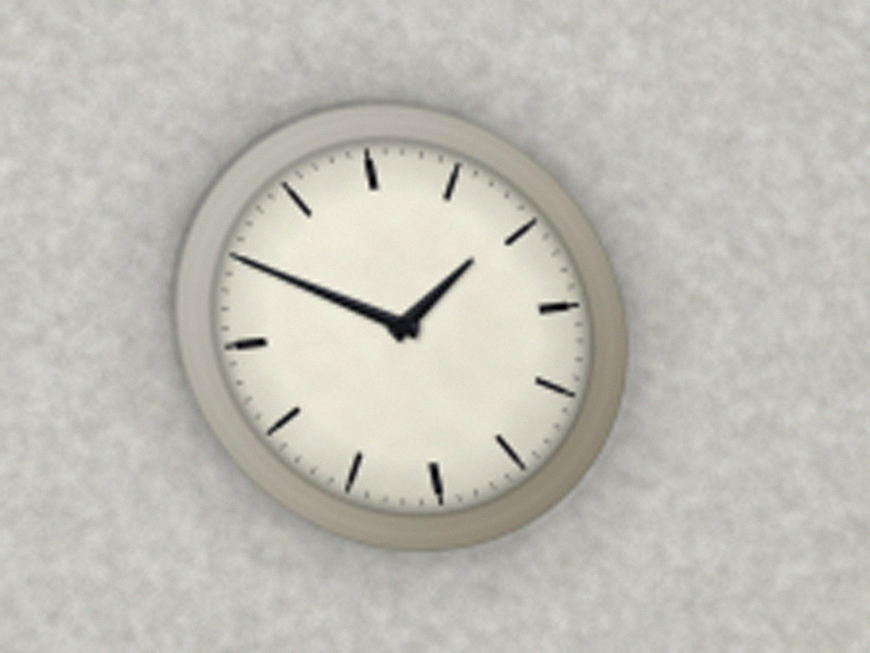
1.50
